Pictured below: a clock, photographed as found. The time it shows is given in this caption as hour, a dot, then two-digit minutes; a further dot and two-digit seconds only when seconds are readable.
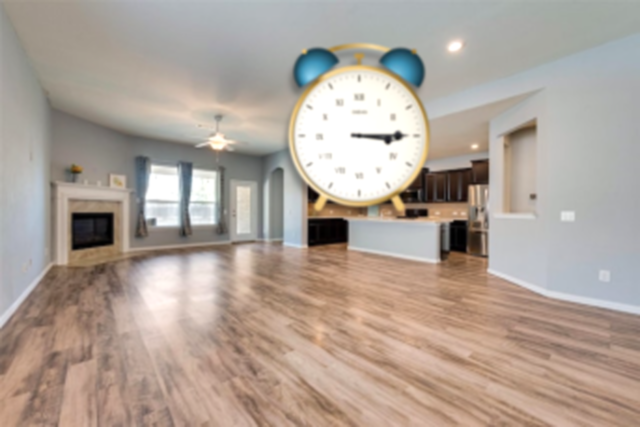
3.15
